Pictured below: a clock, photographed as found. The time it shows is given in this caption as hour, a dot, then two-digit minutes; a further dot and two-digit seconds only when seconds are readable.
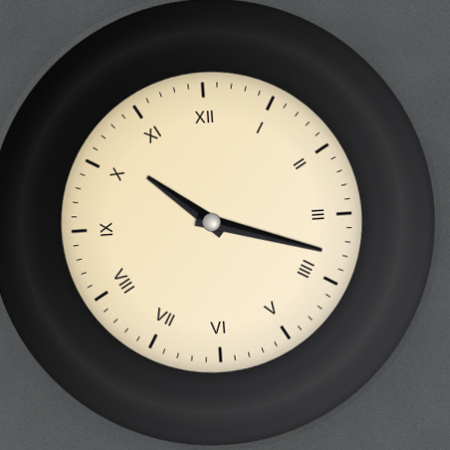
10.18
